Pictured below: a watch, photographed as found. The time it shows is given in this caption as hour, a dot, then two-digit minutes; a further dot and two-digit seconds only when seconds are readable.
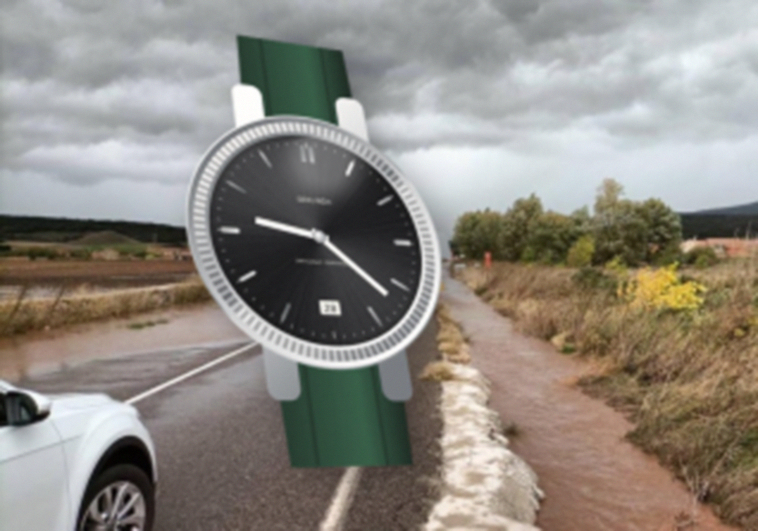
9.22
